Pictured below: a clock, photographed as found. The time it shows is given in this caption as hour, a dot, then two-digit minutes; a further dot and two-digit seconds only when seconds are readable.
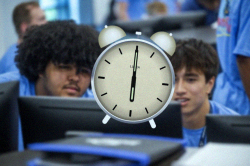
6.00
